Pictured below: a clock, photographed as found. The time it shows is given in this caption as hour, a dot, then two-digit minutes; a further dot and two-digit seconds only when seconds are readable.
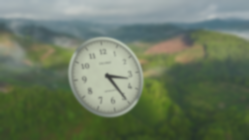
3.25
